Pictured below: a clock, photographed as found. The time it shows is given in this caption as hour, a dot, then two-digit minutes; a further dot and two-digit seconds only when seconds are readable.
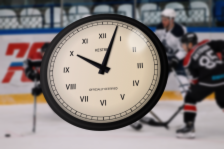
10.03
